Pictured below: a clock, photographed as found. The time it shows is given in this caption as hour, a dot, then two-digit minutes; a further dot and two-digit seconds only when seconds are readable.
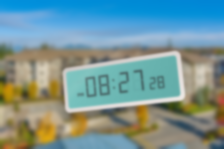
8.27.28
